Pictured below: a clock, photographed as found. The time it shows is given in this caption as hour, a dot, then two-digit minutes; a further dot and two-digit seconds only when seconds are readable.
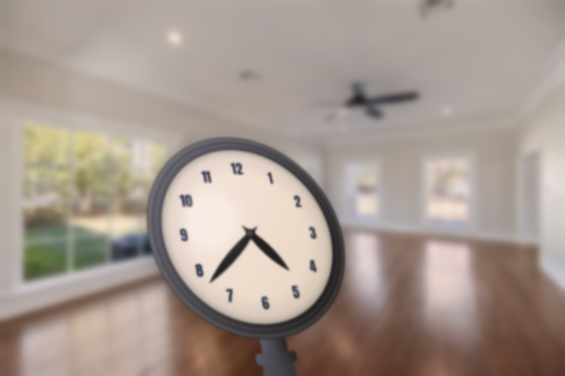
4.38
